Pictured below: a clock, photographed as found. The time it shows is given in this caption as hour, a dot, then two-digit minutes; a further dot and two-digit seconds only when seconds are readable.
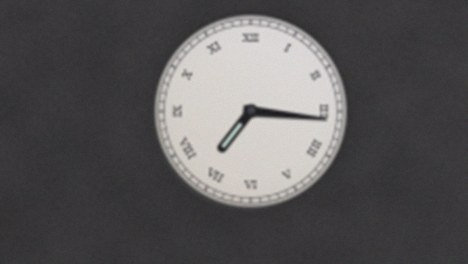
7.16
